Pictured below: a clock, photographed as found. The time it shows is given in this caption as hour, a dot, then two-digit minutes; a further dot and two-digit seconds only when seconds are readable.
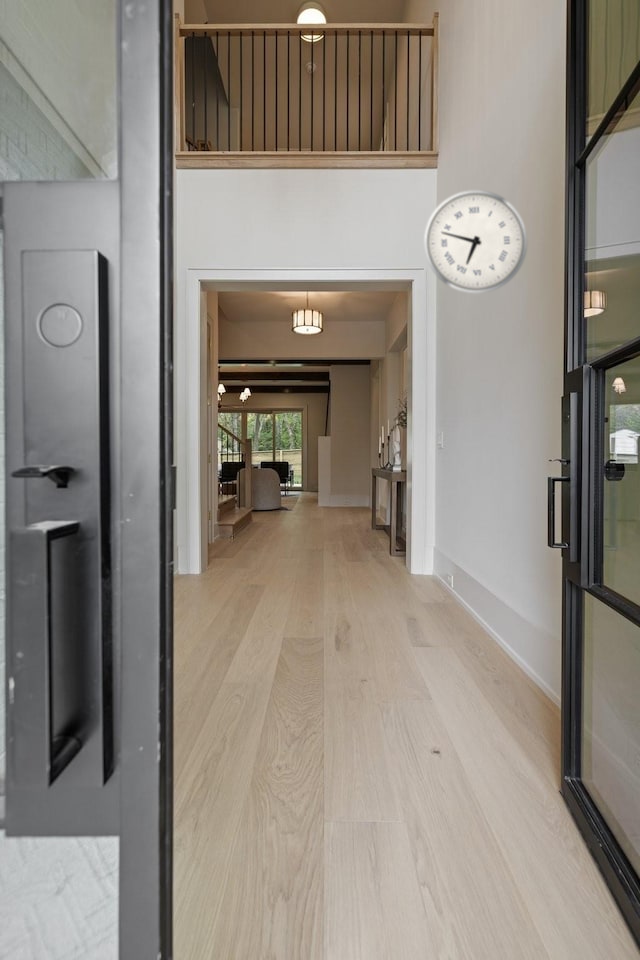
6.48
